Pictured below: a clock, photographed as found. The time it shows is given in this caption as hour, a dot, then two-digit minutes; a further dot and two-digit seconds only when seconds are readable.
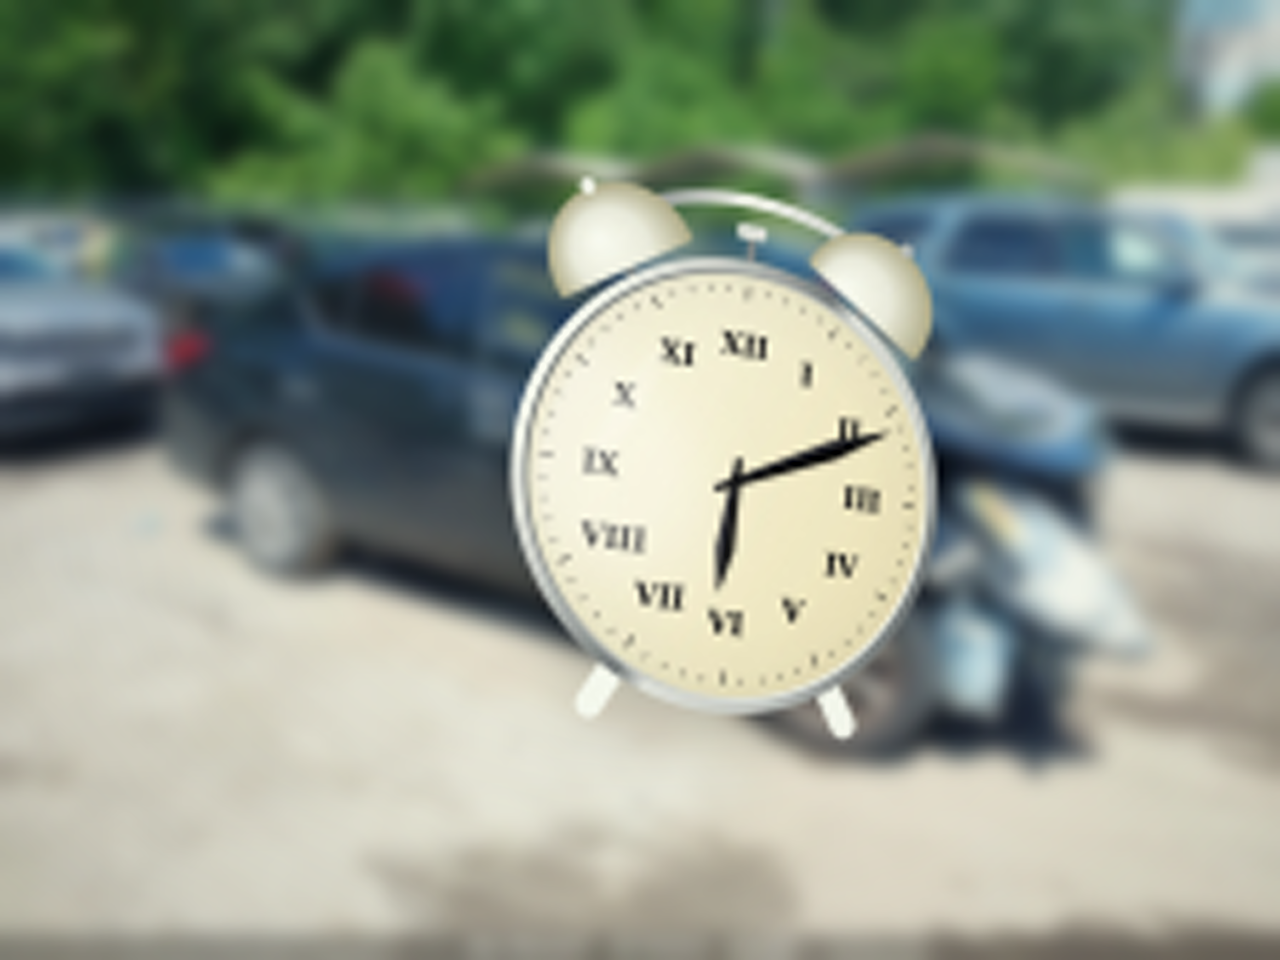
6.11
